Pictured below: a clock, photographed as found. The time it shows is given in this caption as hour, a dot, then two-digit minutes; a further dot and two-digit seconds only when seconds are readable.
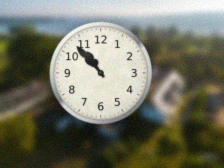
10.53
